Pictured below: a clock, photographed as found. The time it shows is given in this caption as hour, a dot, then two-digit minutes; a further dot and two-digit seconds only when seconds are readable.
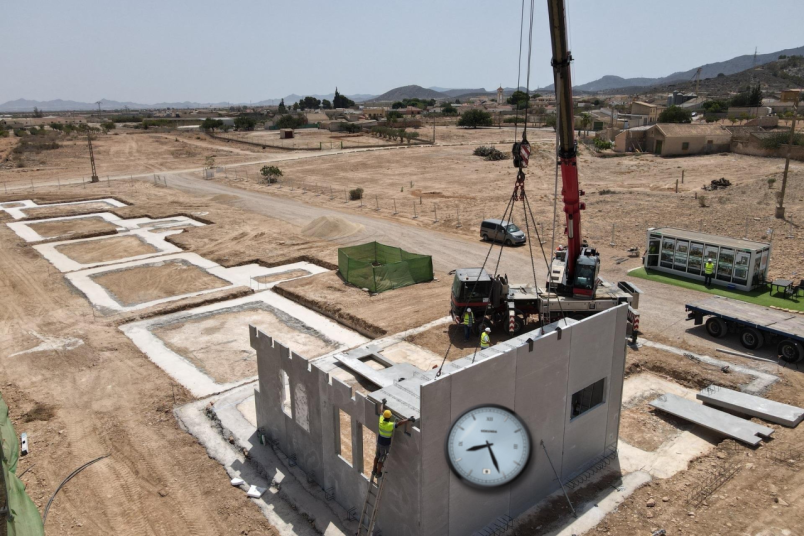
8.26
